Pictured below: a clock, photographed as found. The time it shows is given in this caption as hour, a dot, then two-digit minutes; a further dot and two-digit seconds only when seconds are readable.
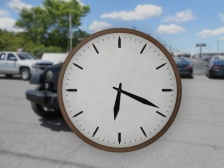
6.19
